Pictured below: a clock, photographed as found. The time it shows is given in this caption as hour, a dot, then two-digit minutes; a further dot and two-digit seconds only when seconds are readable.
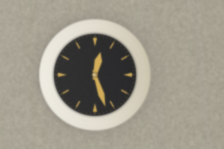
12.27
